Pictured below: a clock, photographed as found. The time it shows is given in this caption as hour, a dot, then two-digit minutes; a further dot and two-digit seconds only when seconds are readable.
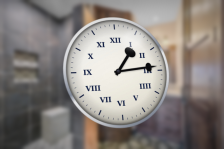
1.14
